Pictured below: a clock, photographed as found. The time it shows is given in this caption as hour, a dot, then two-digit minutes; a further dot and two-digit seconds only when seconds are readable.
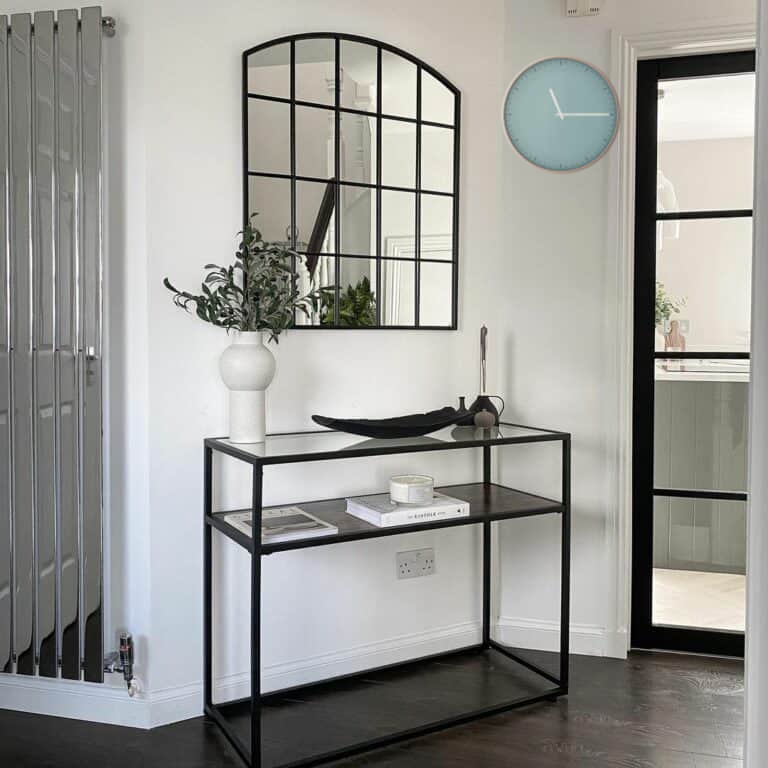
11.15
